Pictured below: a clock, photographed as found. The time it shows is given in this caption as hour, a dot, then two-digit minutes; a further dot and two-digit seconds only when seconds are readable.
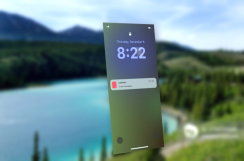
8.22
